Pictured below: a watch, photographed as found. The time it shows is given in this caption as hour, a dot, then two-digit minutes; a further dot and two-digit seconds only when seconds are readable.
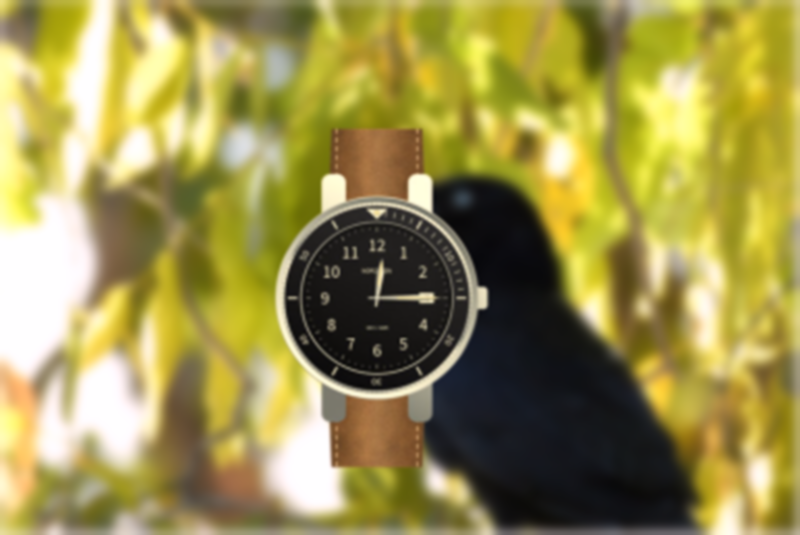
12.15
